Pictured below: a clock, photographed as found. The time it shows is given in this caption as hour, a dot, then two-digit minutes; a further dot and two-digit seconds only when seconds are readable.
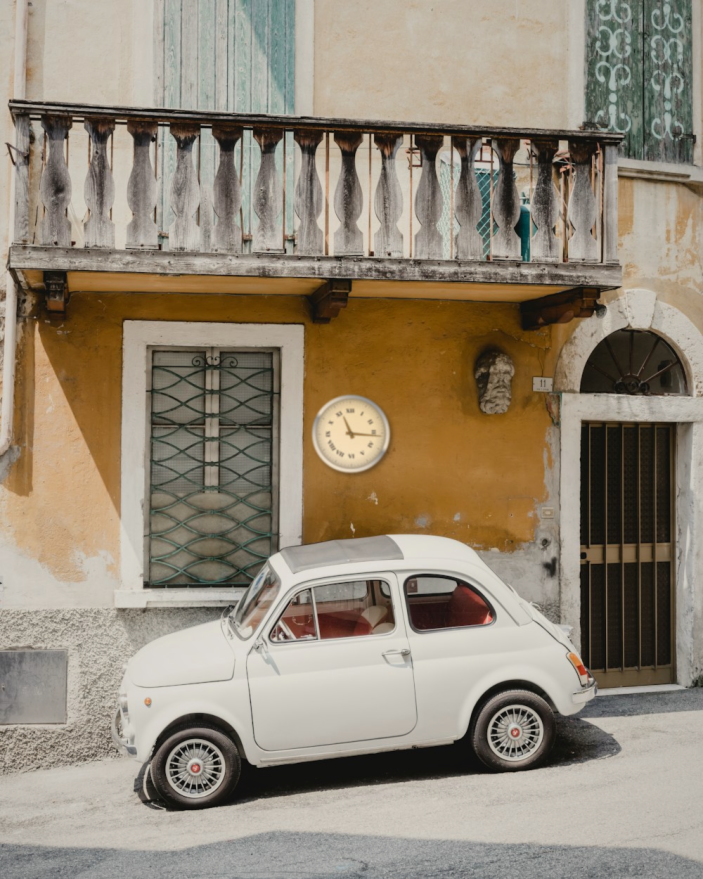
11.16
